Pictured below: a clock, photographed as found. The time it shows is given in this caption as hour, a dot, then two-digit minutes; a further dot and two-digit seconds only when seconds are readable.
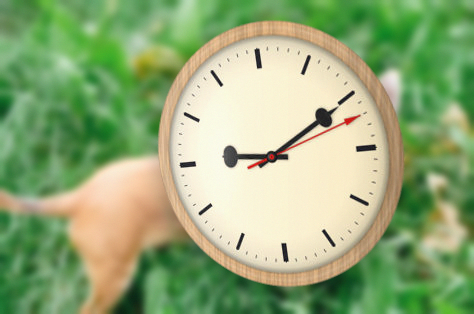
9.10.12
